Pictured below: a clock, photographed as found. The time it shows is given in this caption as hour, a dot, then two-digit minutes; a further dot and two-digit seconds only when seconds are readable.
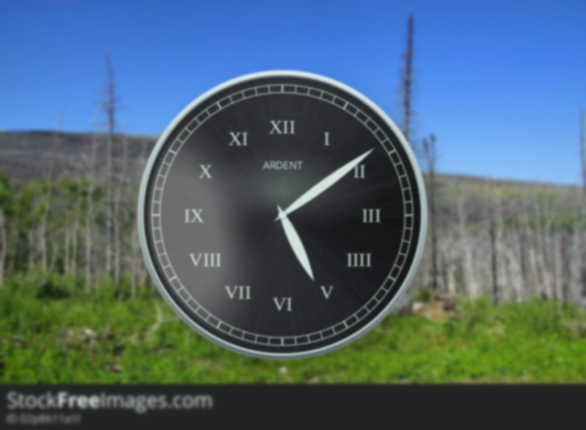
5.09
